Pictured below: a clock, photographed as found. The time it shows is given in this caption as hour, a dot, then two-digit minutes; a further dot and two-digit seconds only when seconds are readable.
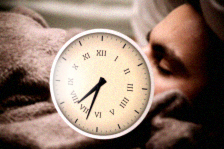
7.33
